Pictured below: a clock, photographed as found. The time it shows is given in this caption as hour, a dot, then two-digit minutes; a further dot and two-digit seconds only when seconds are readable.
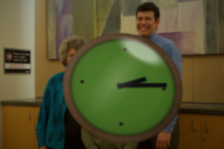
2.14
